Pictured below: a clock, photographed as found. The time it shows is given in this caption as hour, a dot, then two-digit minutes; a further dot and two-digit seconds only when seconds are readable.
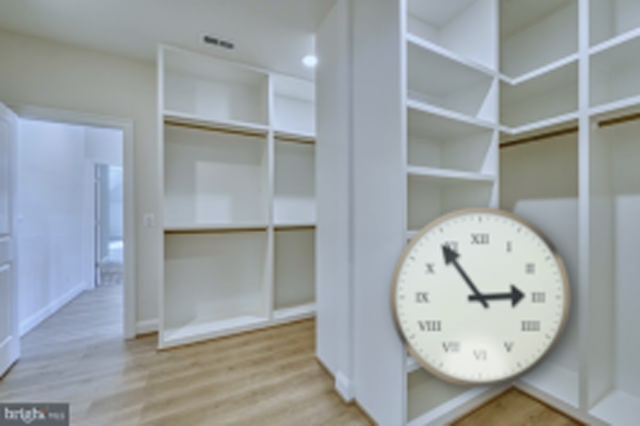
2.54
